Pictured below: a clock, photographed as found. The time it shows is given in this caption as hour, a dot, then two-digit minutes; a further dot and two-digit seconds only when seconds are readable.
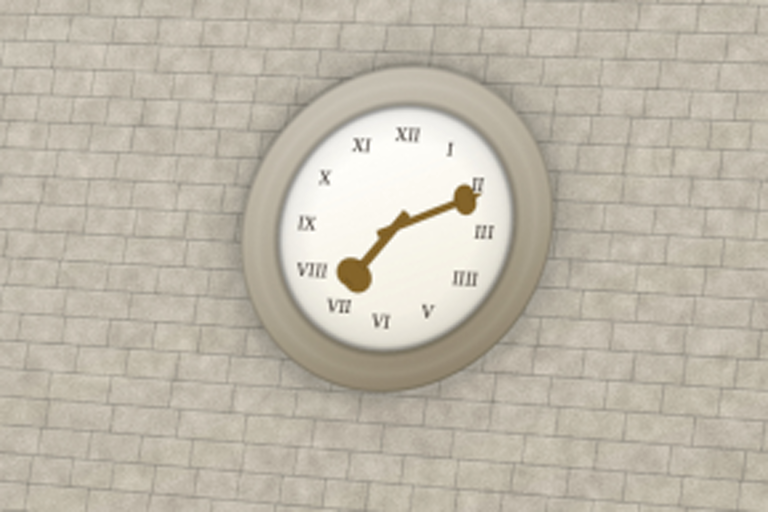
7.11
